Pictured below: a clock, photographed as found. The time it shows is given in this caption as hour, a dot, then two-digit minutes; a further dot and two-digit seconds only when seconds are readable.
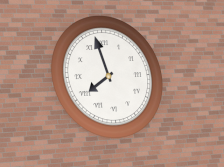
7.58
